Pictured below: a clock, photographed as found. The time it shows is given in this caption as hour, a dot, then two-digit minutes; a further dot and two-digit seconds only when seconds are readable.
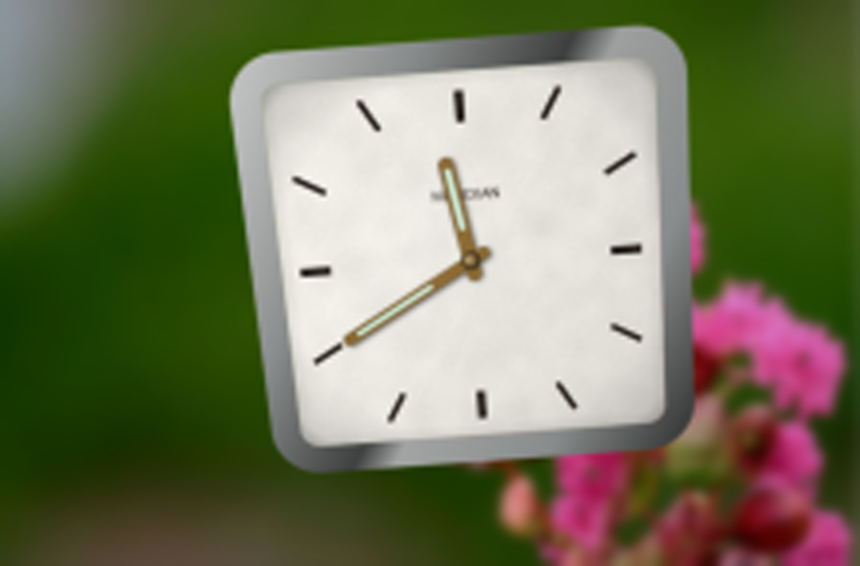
11.40
